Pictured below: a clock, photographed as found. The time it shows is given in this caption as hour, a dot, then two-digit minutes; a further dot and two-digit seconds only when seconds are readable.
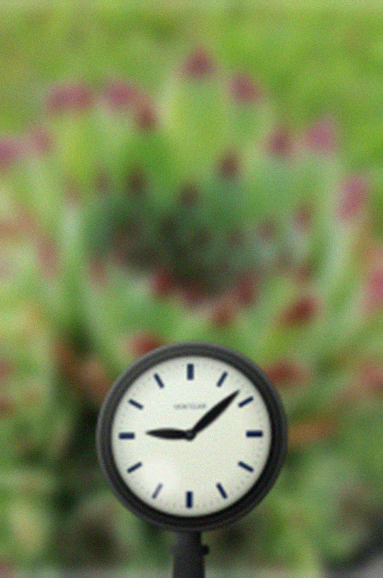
9.08
